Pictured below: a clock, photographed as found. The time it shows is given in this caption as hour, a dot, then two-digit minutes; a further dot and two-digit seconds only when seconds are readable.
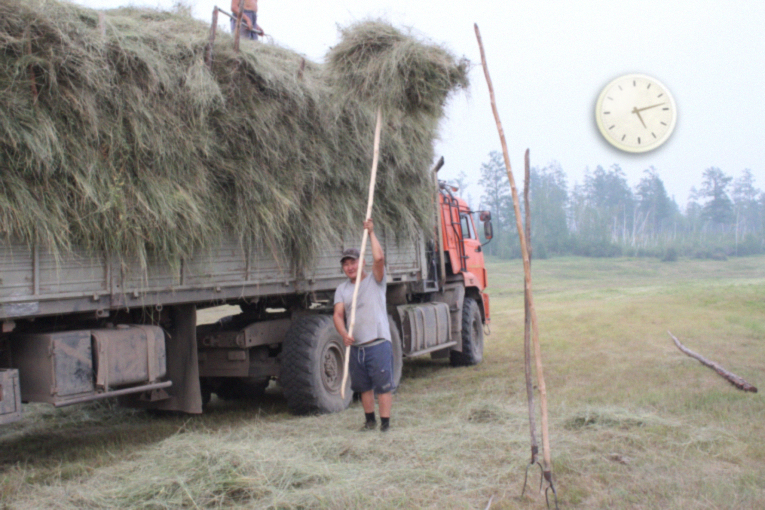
5.13
